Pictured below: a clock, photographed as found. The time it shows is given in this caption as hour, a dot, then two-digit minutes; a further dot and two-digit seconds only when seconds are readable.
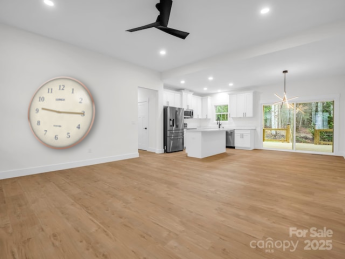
9.15
